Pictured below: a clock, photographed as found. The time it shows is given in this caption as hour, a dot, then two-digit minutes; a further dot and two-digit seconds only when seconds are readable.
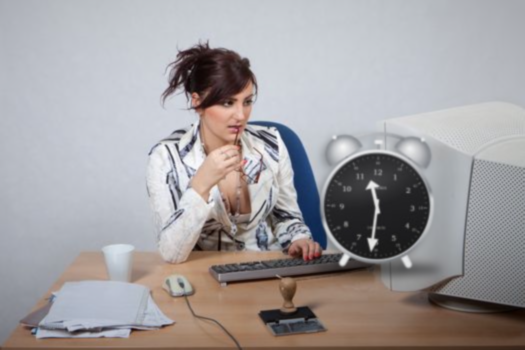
11.31
